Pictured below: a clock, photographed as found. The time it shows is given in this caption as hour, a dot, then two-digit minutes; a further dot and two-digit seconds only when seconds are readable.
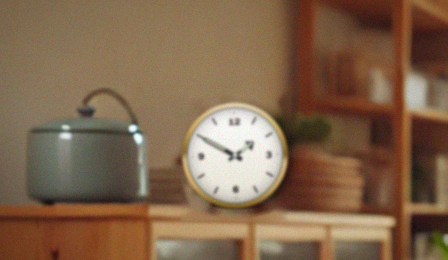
1.50
